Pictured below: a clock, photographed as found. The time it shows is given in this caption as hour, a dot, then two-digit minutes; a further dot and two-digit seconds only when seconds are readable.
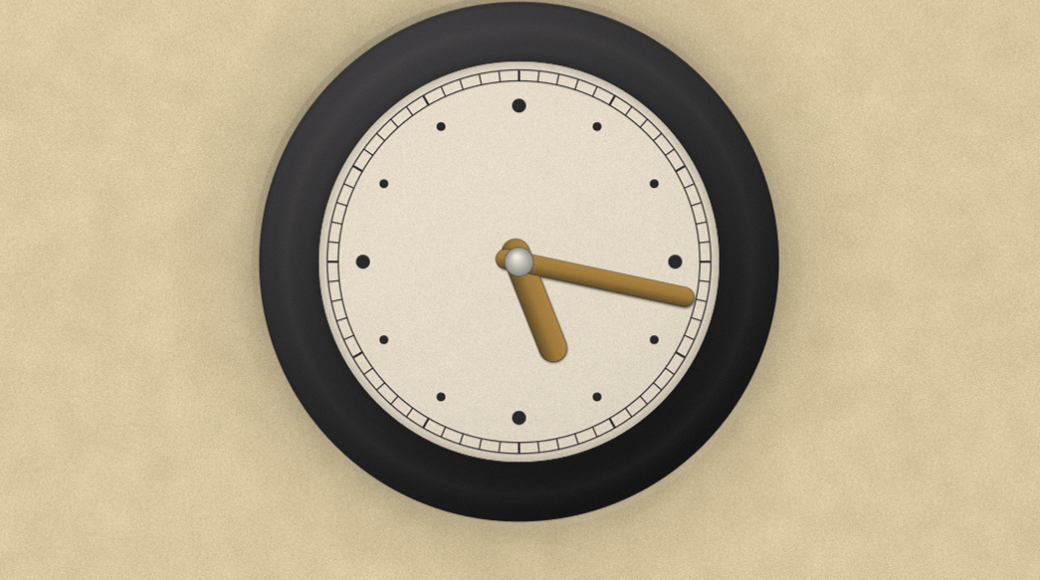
5.17
